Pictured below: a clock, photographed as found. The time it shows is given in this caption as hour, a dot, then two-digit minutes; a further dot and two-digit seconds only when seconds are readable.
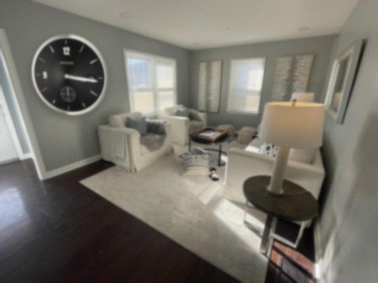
3.16
